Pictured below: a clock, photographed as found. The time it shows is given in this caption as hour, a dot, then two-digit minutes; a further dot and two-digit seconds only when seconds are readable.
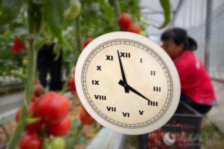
3.58
